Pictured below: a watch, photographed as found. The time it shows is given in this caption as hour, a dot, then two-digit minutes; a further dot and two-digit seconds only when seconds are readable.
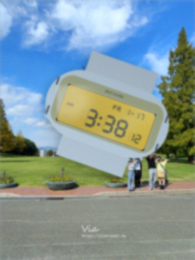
3.38
